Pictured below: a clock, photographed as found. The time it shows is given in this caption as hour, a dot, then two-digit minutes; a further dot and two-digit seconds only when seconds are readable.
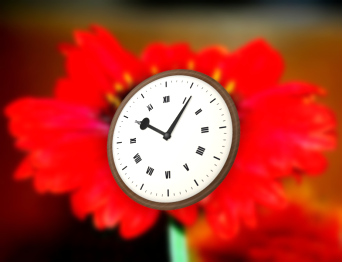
10.06
